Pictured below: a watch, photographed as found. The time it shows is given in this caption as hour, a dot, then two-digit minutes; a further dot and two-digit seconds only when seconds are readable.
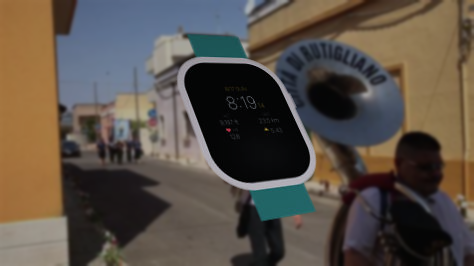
8.19
